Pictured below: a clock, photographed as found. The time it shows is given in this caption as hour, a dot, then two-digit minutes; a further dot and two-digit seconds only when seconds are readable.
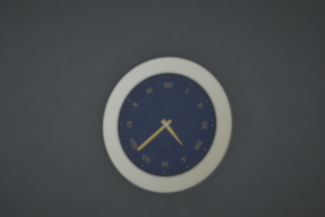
4.38
